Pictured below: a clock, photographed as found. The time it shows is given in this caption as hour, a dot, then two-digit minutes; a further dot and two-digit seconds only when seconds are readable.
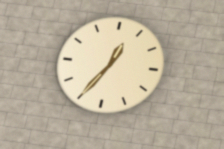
12.35
